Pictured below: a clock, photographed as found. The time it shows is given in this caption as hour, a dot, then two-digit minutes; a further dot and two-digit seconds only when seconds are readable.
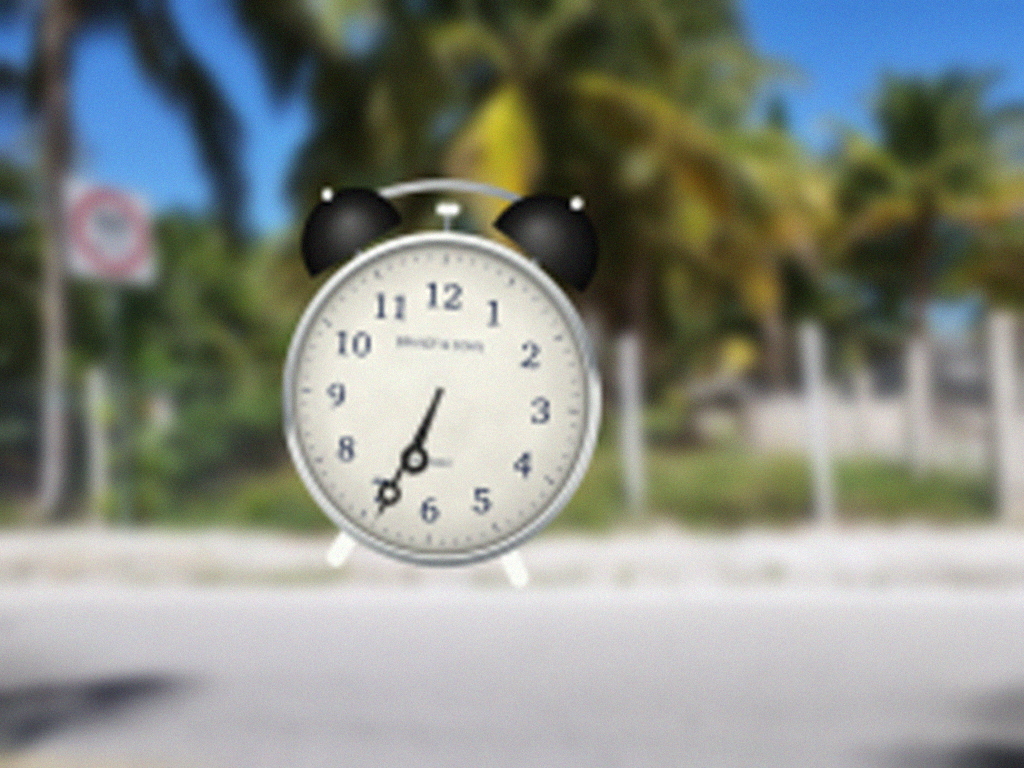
6.34
